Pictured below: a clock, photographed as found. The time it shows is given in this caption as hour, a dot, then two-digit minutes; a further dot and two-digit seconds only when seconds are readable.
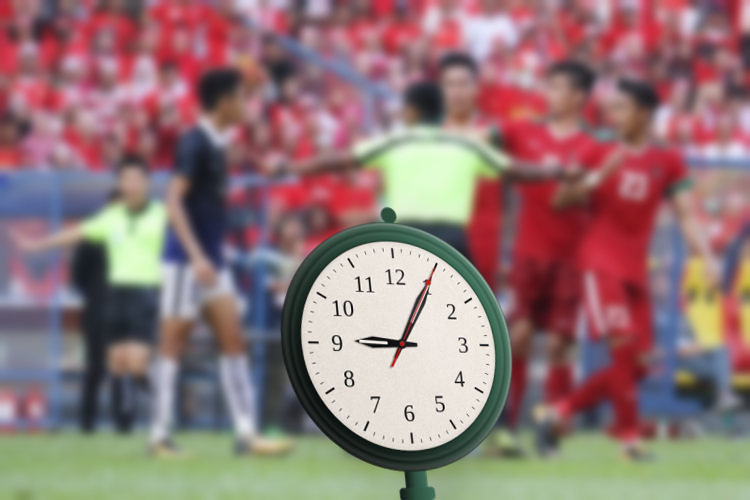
9.05.05
